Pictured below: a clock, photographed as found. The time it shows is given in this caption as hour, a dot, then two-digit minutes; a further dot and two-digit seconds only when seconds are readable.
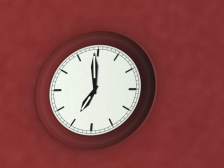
6.59
